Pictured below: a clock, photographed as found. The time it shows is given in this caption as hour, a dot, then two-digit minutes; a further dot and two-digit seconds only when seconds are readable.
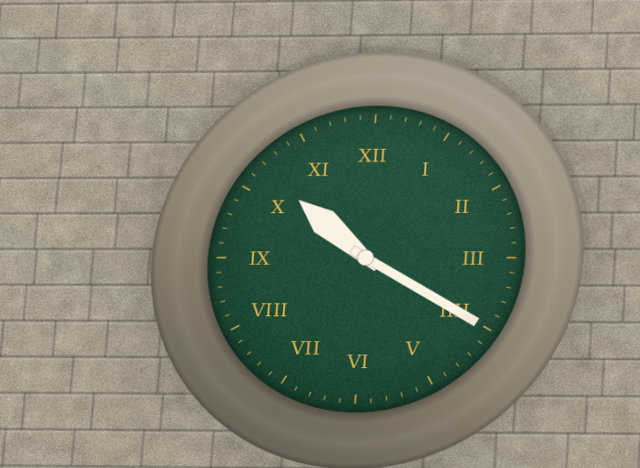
10.20
